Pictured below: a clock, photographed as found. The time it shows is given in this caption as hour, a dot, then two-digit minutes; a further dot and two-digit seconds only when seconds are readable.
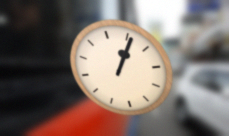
1.06
